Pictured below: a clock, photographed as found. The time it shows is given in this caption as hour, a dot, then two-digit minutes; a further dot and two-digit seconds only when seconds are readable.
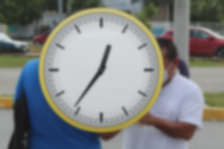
12.36
